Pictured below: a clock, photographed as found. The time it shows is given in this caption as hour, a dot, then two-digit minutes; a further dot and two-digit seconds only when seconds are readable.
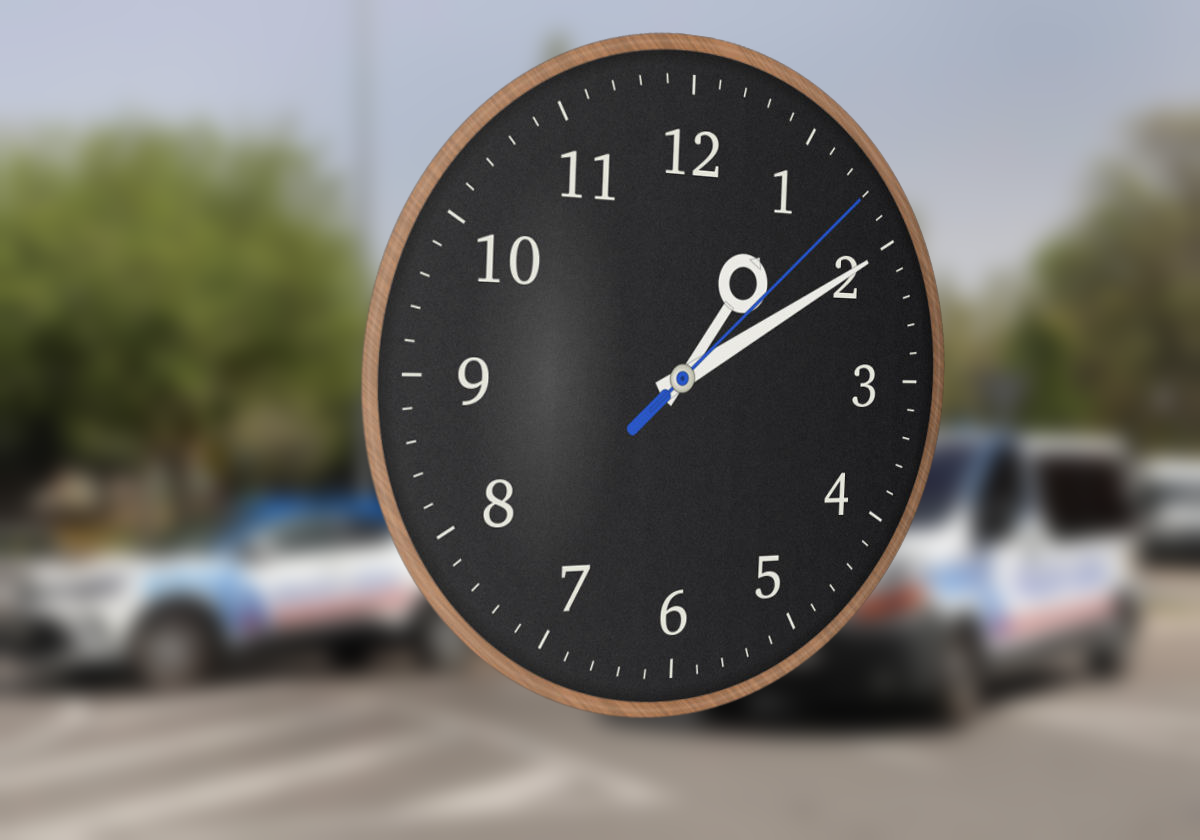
1.10.08
